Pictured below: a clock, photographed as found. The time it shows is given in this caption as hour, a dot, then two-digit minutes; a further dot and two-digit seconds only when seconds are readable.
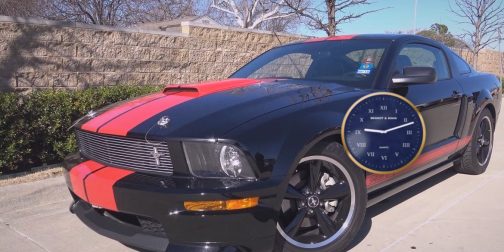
9.12
